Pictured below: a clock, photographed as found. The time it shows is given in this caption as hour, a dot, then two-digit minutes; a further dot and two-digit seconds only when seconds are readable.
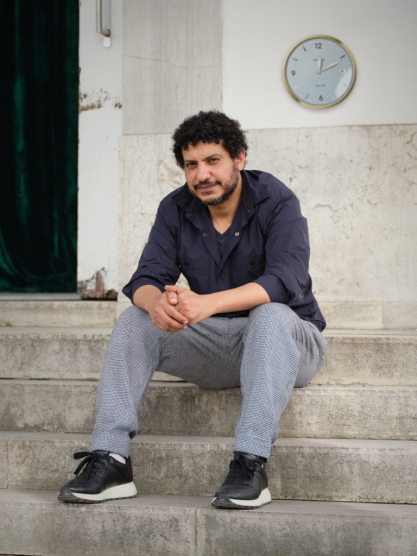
12.11
